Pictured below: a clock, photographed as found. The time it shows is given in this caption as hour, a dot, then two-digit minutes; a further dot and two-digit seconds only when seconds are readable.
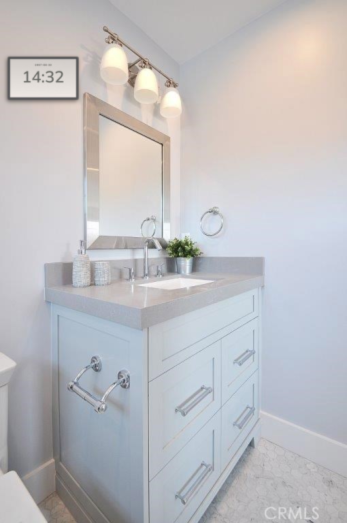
14.32
